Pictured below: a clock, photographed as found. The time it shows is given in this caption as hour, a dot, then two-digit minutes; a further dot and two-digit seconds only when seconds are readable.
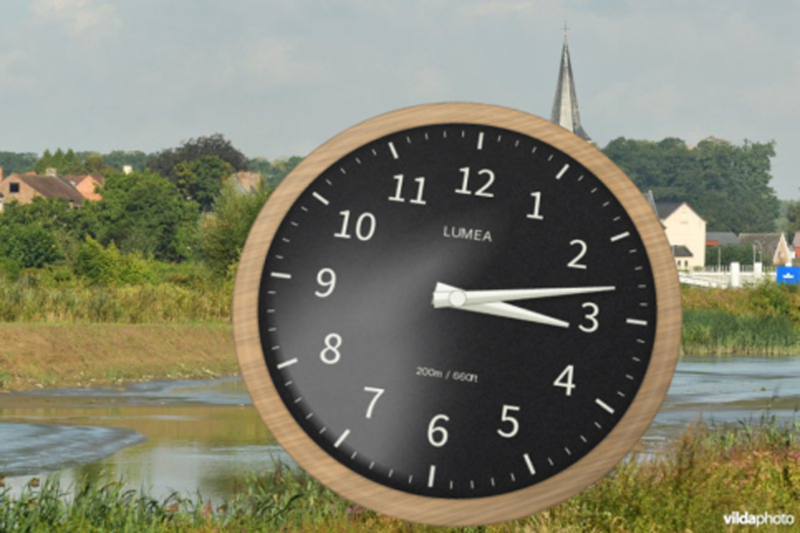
3.13
